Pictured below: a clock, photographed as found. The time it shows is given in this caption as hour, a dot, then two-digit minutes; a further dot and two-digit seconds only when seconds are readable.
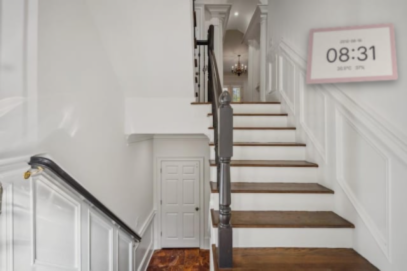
8.31
